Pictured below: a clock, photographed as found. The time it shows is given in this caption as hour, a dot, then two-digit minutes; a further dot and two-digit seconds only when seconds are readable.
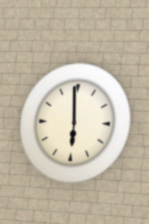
5.59
